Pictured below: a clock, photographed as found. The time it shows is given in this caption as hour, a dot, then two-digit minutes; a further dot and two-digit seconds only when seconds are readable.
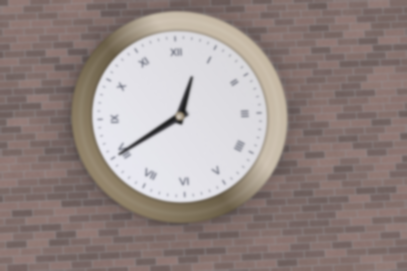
12.40
